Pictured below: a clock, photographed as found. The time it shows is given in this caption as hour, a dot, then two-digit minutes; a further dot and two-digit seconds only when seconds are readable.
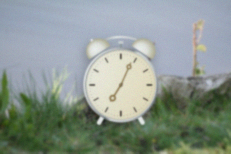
7.04
